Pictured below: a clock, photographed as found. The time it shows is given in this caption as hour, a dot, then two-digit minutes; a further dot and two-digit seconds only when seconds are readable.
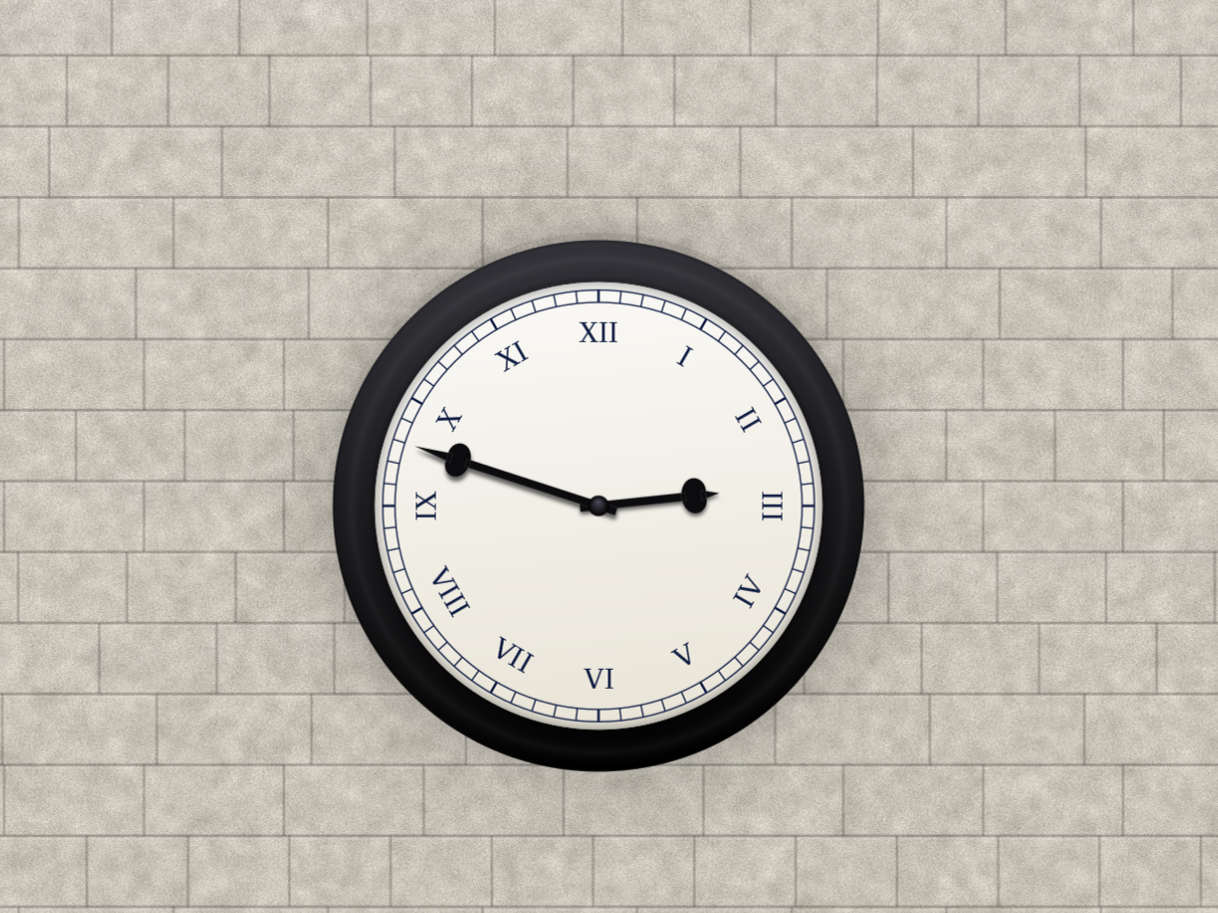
2.48
